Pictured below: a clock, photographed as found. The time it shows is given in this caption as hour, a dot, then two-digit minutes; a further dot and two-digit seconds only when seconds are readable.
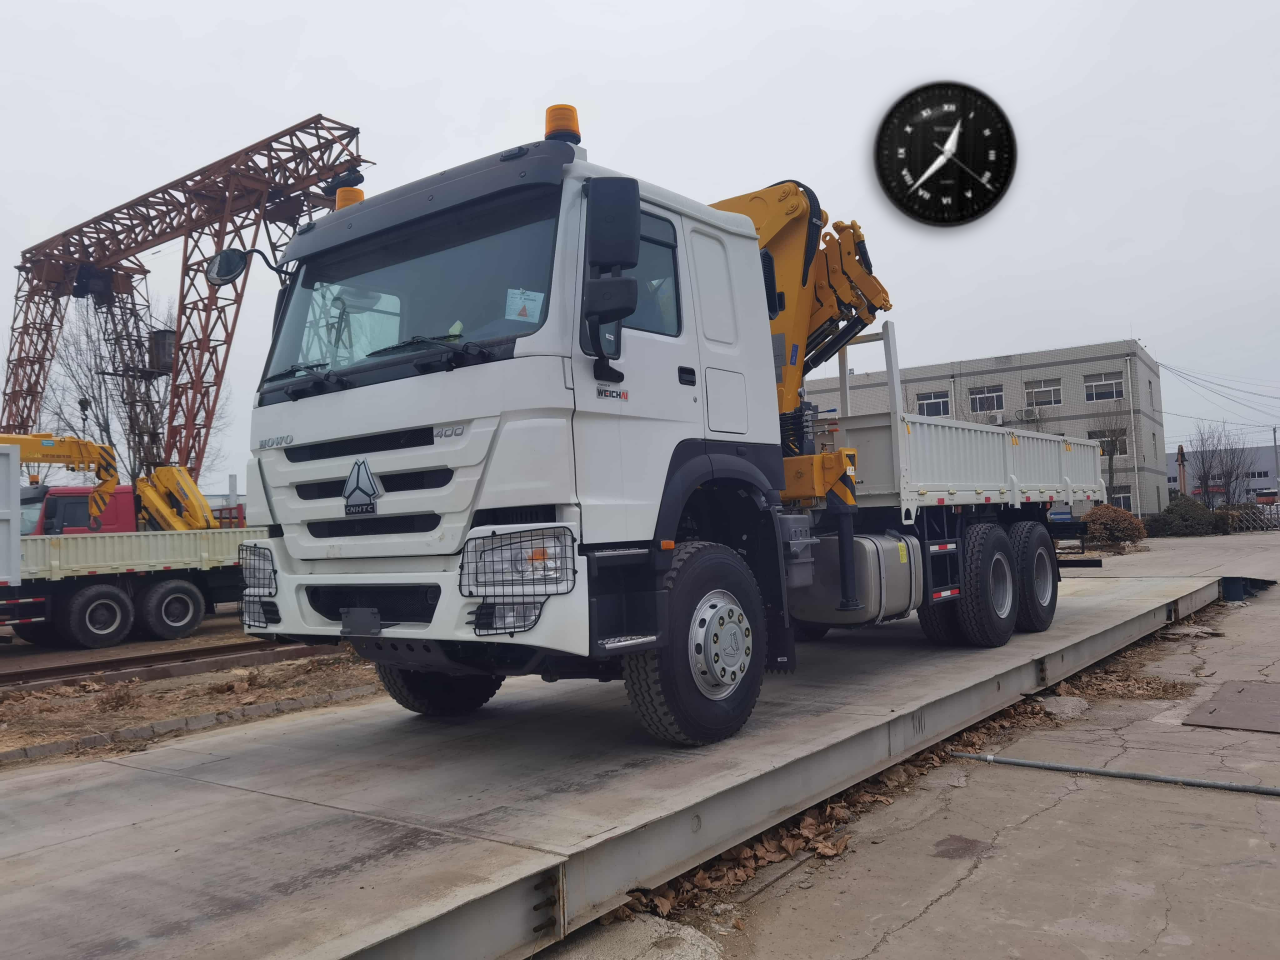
12.37.21
